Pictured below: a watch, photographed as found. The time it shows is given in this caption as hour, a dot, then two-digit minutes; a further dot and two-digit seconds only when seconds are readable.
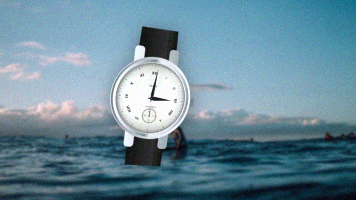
3.01
